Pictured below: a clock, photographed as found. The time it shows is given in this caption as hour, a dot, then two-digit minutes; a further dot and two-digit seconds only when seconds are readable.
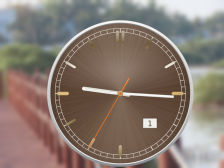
9.15.35
